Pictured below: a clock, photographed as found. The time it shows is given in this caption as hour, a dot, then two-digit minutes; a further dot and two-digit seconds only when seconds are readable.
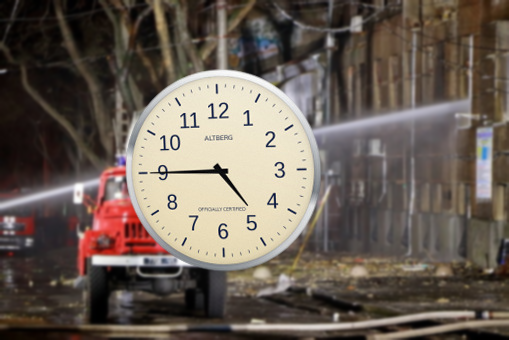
4.45
